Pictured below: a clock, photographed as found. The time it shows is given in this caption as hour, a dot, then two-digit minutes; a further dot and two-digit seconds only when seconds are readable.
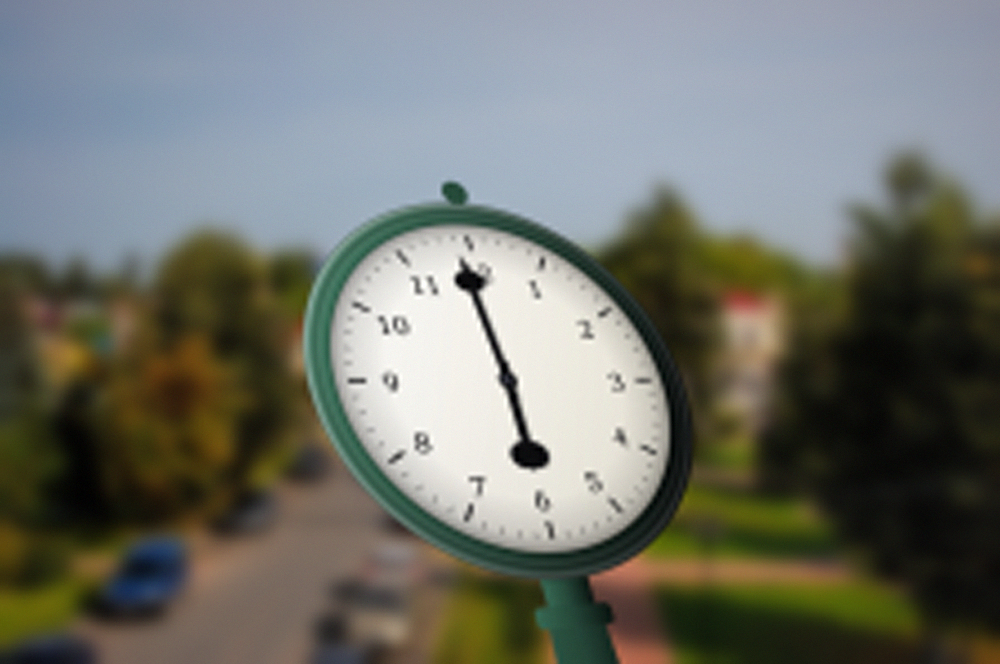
5.59
